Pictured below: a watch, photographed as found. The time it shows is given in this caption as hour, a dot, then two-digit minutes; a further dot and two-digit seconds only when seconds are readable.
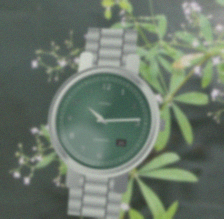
10.14
